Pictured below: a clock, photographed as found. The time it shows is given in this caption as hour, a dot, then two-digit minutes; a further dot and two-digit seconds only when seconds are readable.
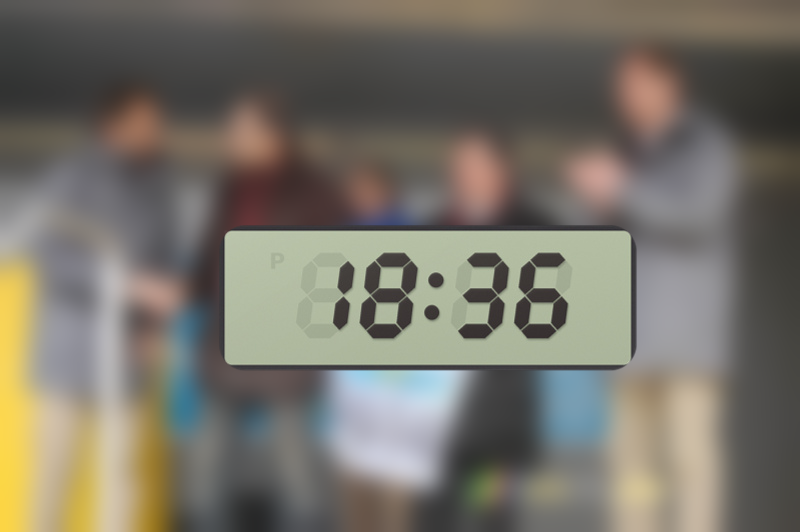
18.36
